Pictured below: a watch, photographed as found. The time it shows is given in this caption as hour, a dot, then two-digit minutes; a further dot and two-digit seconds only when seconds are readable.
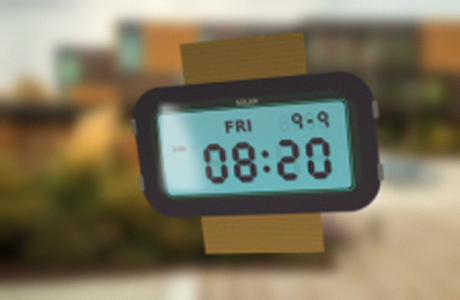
8.20
